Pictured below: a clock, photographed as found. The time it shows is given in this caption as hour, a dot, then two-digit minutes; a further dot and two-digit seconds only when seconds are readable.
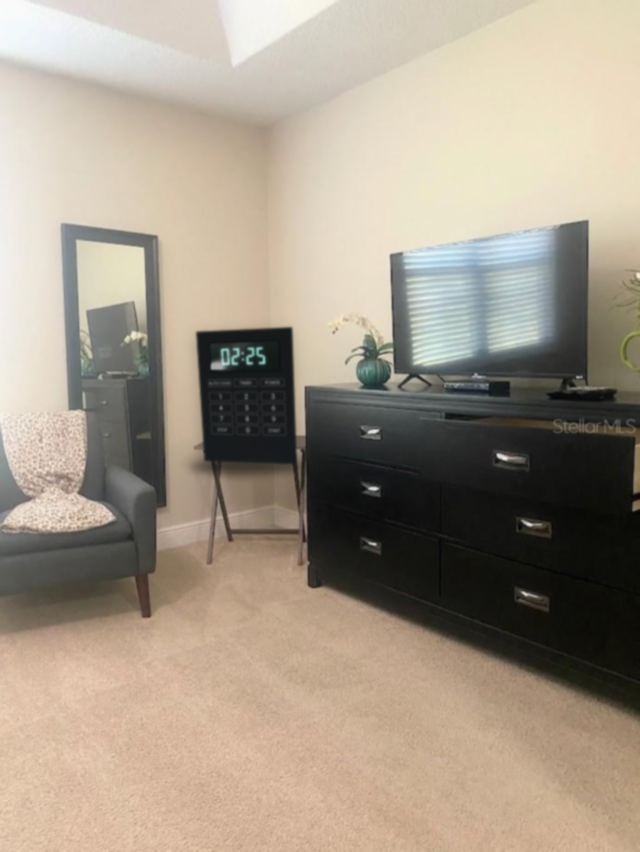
2.25
